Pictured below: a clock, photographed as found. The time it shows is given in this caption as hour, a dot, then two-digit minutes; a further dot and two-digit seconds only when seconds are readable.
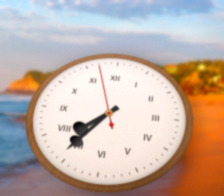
7.35.57
